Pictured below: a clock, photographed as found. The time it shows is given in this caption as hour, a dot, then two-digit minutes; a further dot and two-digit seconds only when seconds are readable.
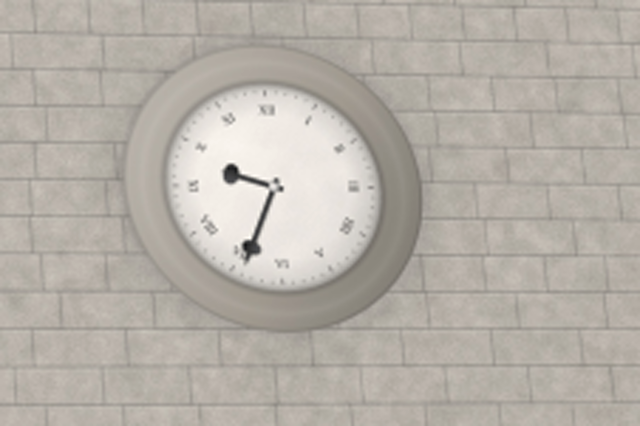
9.34
